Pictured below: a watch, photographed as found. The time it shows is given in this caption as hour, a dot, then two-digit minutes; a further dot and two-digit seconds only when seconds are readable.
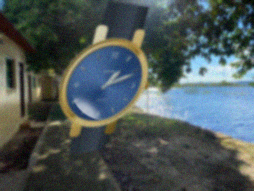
1.11
